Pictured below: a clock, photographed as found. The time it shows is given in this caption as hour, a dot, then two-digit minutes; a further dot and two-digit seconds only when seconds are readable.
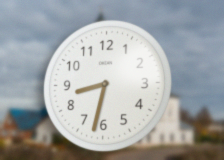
8.32
